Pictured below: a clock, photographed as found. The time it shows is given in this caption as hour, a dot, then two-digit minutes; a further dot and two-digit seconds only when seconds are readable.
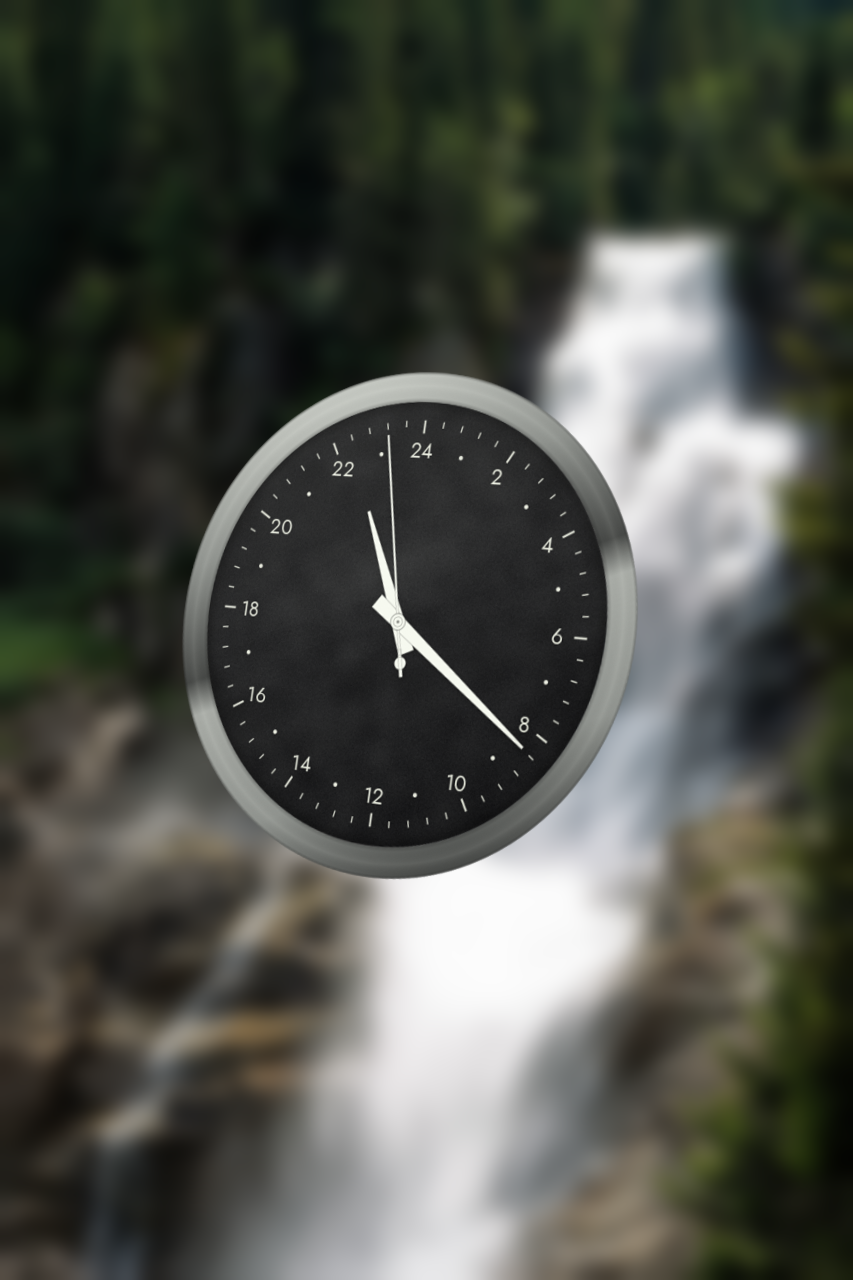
22.20.58
